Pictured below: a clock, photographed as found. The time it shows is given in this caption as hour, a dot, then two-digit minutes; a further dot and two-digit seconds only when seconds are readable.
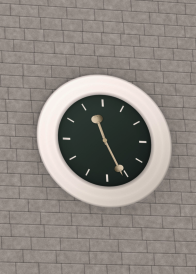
11.26
